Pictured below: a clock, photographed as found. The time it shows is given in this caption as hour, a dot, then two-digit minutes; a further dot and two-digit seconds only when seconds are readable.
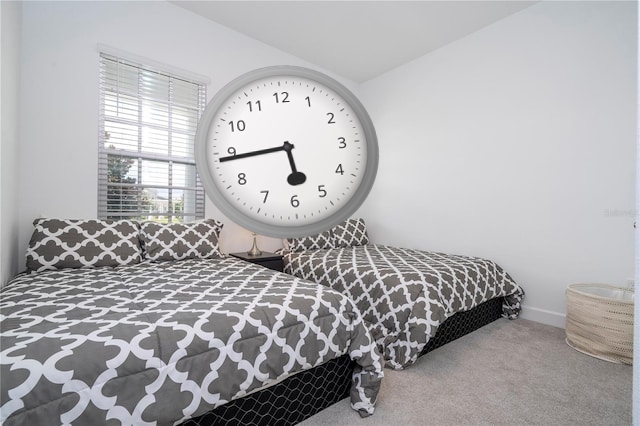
5.44
